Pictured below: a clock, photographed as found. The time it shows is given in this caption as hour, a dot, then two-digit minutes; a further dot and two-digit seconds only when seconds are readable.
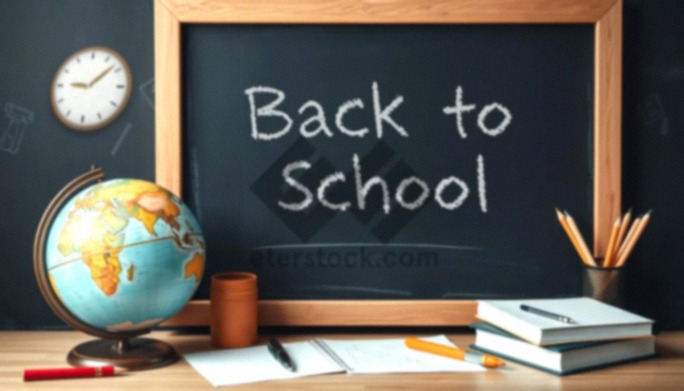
9.08
